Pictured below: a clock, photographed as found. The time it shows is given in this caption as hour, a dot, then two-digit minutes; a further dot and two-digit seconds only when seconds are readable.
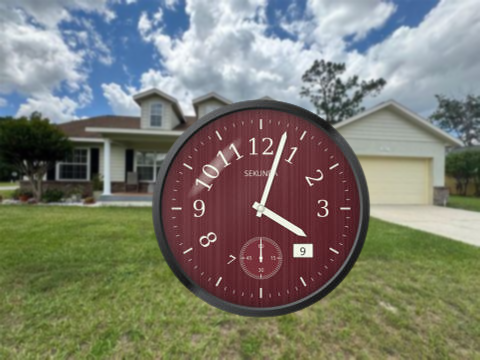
4.03
